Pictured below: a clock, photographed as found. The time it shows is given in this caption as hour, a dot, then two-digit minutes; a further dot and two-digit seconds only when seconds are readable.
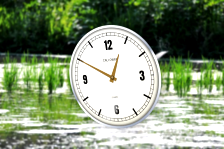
12.50
